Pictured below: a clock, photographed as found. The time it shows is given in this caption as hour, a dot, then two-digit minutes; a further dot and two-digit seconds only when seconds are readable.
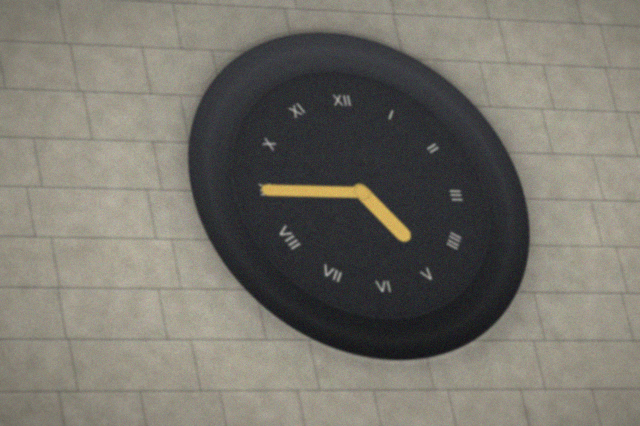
4.45
